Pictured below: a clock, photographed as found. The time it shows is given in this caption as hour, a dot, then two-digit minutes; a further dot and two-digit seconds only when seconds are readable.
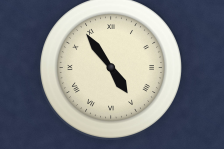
4.54
